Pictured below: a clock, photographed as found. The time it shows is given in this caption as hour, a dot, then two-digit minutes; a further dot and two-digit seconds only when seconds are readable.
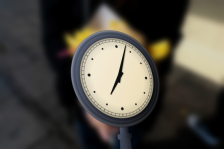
7.03
